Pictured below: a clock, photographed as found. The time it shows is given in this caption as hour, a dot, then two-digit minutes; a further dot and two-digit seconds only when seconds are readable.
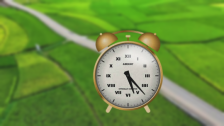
5.23
